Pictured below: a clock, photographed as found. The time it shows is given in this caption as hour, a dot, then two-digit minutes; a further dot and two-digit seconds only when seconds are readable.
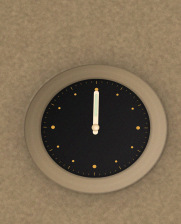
12.00
